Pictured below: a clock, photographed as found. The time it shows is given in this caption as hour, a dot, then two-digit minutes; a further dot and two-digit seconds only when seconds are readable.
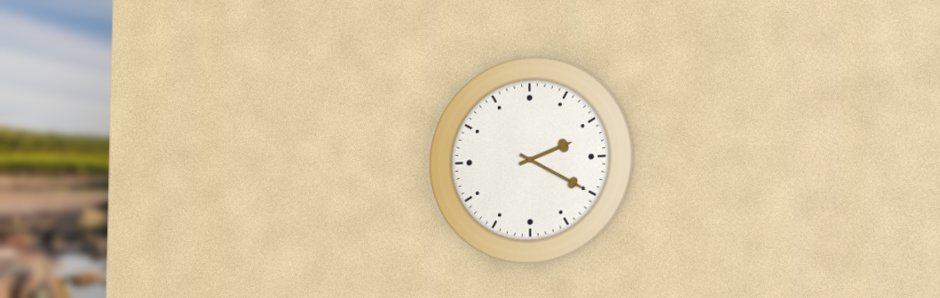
2.20
